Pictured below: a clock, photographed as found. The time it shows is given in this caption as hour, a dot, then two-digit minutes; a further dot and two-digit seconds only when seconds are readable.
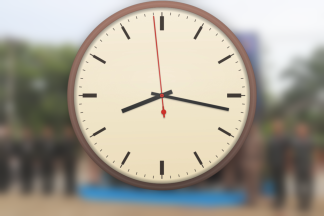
8.16.59
